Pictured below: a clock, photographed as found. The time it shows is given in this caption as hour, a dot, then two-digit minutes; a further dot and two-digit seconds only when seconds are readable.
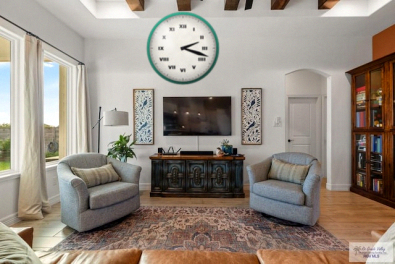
2.18
